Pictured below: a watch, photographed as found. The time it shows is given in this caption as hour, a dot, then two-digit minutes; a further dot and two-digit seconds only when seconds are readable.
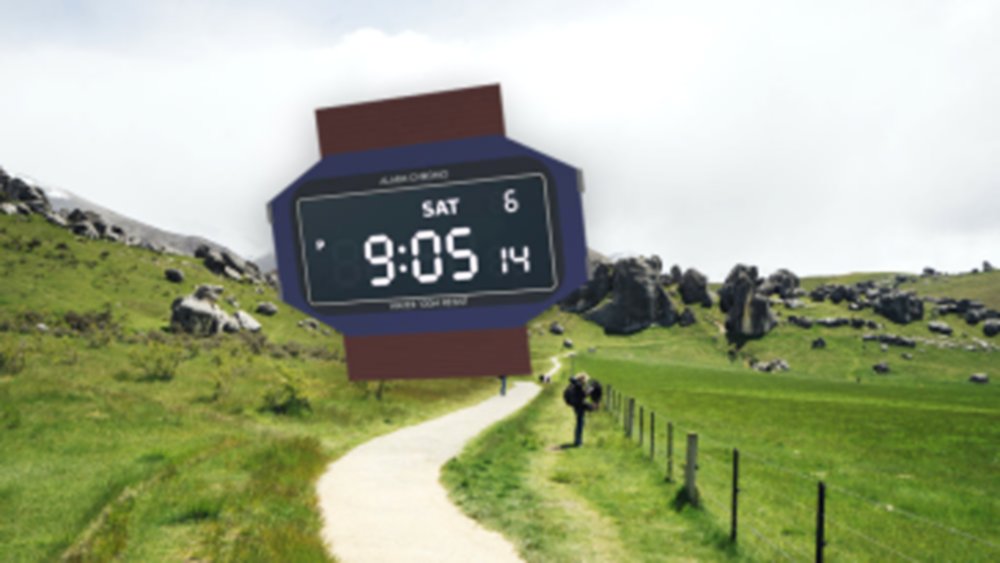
9.05.14
